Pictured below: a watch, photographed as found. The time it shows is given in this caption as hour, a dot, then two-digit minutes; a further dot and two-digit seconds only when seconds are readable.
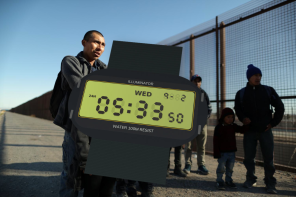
5.33.50
